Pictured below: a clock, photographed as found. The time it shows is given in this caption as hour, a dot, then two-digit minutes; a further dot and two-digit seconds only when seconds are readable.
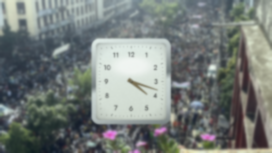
4.18
